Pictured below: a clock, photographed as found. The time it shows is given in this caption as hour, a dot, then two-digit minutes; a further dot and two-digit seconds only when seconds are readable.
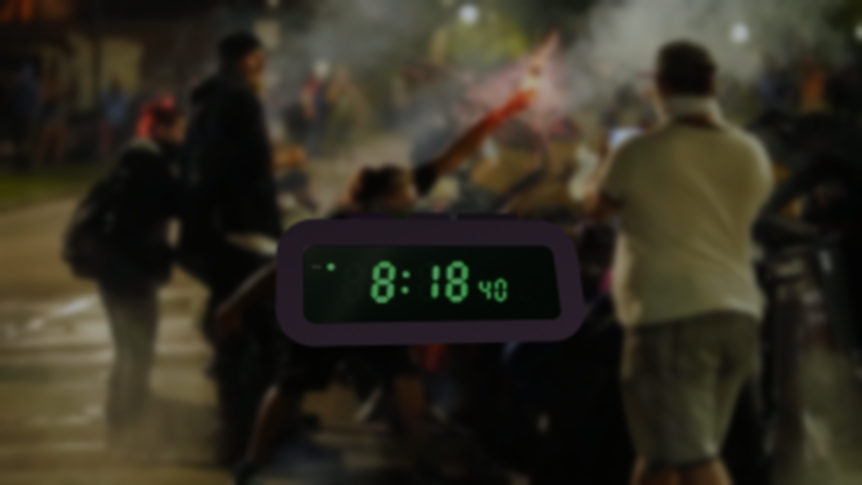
8.18.40
